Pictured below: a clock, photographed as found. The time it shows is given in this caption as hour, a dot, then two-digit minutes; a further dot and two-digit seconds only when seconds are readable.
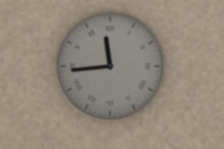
11.44
